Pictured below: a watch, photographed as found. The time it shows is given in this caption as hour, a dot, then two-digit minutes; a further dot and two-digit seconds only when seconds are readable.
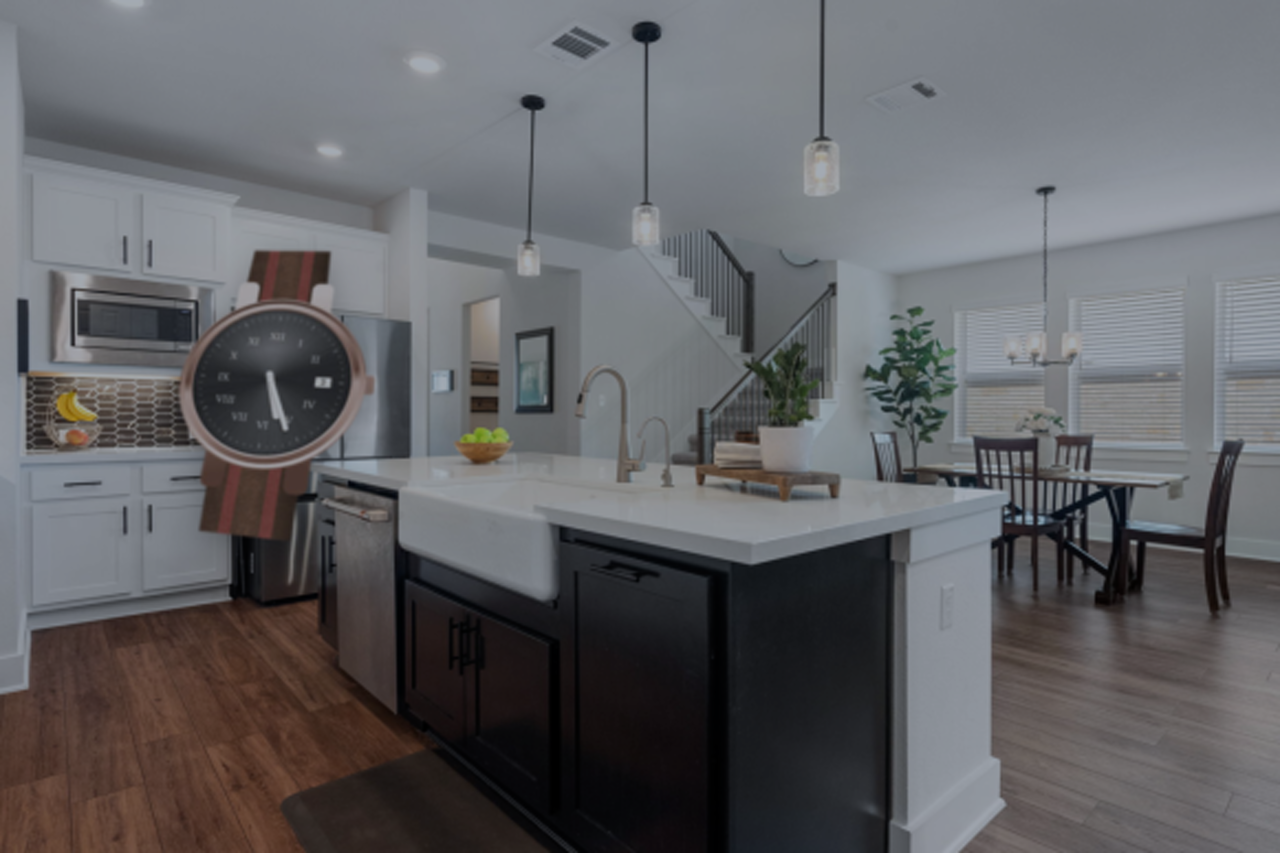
5.26
